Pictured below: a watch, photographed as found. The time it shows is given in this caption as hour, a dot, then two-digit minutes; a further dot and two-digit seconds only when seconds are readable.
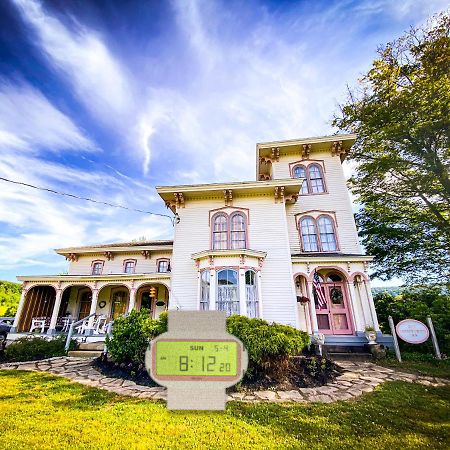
8.12.20
